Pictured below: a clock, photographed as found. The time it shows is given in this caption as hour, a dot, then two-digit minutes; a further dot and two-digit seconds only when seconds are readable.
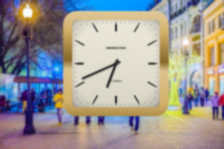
6.41
